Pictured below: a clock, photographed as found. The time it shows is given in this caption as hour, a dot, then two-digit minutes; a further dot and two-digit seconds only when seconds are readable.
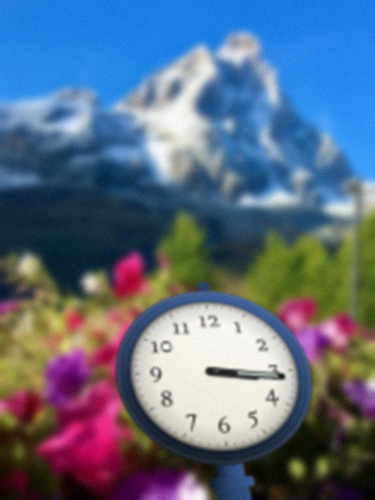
3.16
